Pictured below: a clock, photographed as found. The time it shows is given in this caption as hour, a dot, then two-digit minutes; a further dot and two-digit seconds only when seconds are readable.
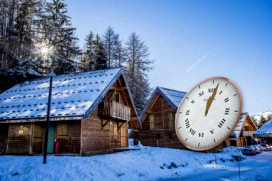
12.02
